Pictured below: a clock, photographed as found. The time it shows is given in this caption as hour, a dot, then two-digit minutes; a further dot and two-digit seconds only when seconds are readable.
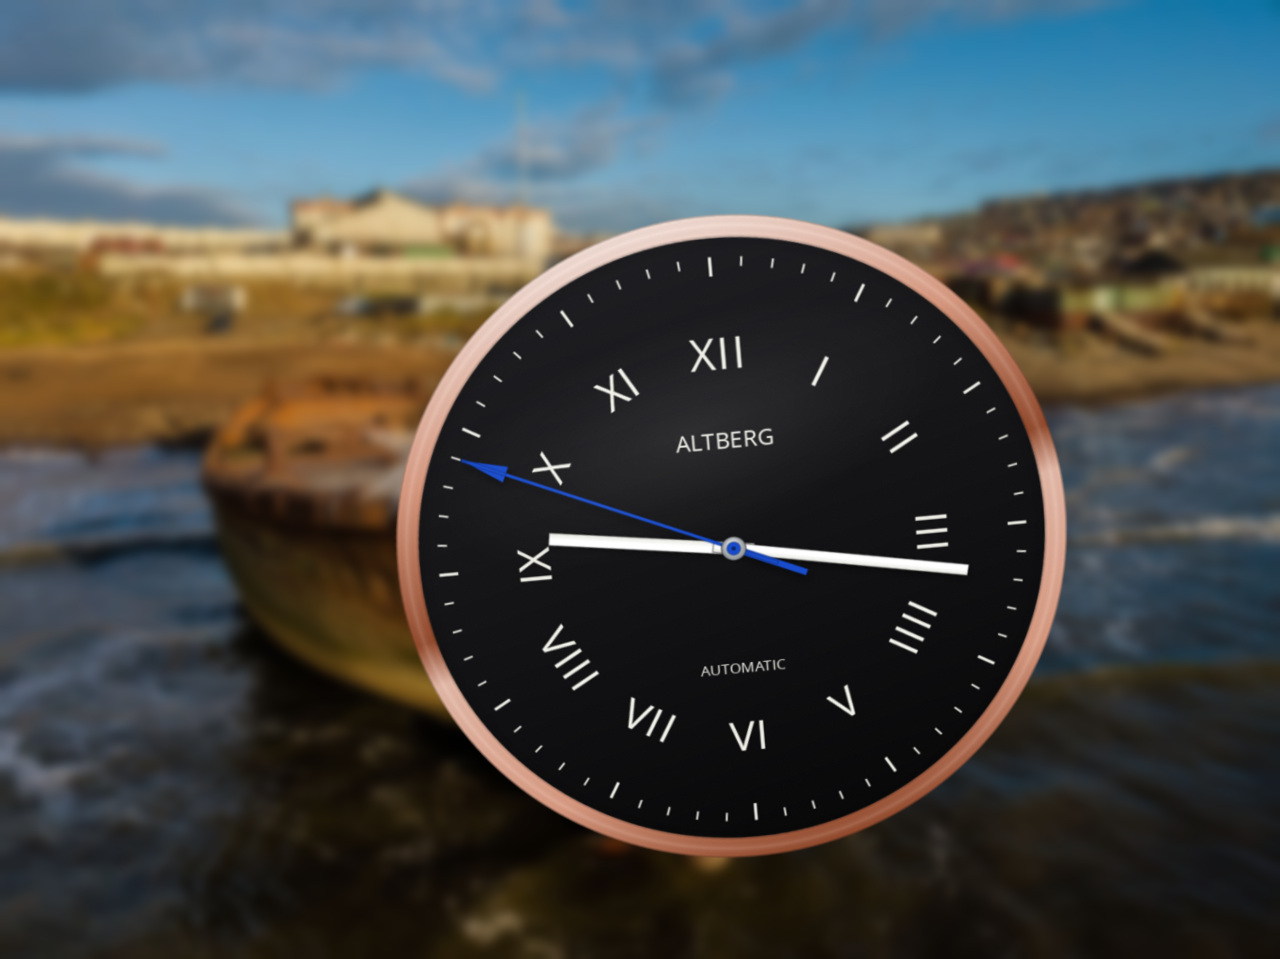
9.16.49
